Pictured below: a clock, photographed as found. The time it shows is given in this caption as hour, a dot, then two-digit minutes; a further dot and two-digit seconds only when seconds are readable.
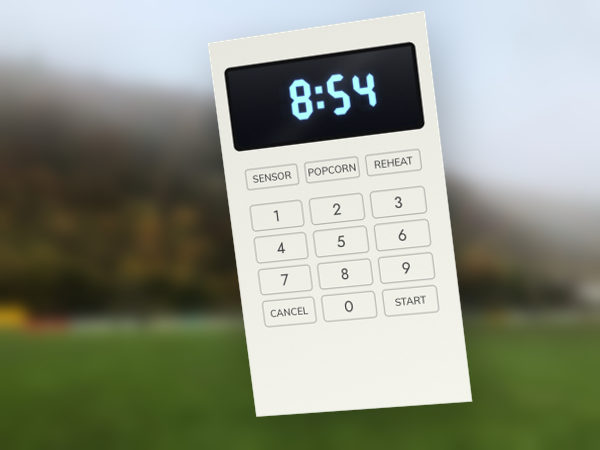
8.54
